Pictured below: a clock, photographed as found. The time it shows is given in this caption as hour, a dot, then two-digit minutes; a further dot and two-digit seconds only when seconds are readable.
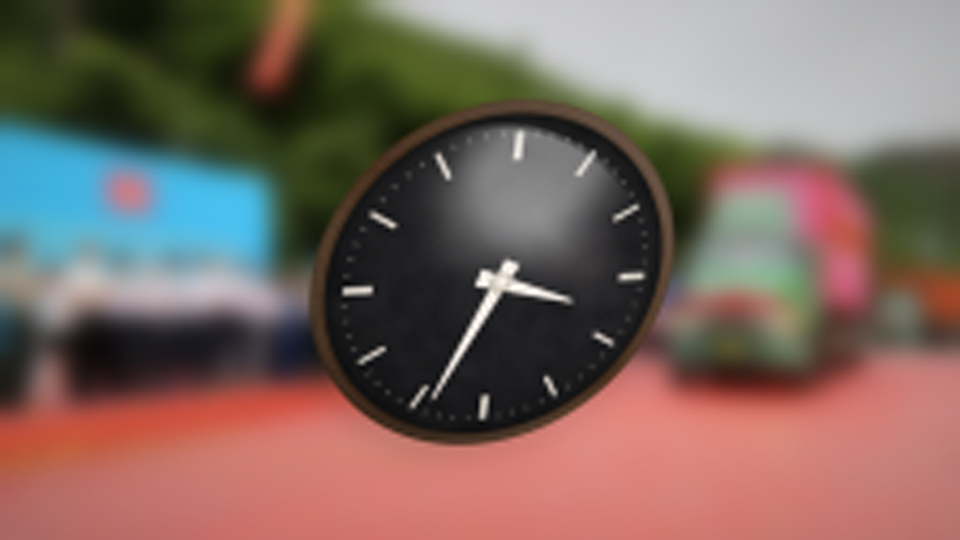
3.34
